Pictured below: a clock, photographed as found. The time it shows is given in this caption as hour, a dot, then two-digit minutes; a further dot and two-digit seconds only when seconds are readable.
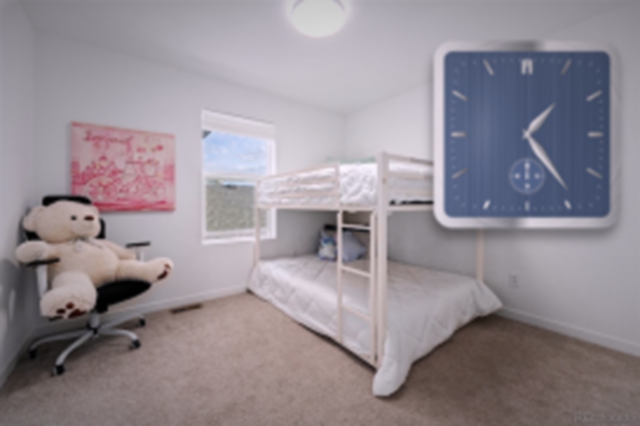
1.24
